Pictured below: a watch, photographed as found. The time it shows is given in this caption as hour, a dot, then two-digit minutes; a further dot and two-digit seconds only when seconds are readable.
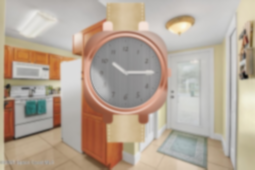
10.15
